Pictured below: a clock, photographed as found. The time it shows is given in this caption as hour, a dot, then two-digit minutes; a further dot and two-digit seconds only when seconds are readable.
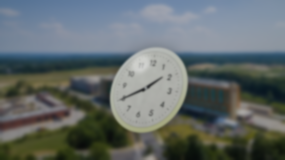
1.40
